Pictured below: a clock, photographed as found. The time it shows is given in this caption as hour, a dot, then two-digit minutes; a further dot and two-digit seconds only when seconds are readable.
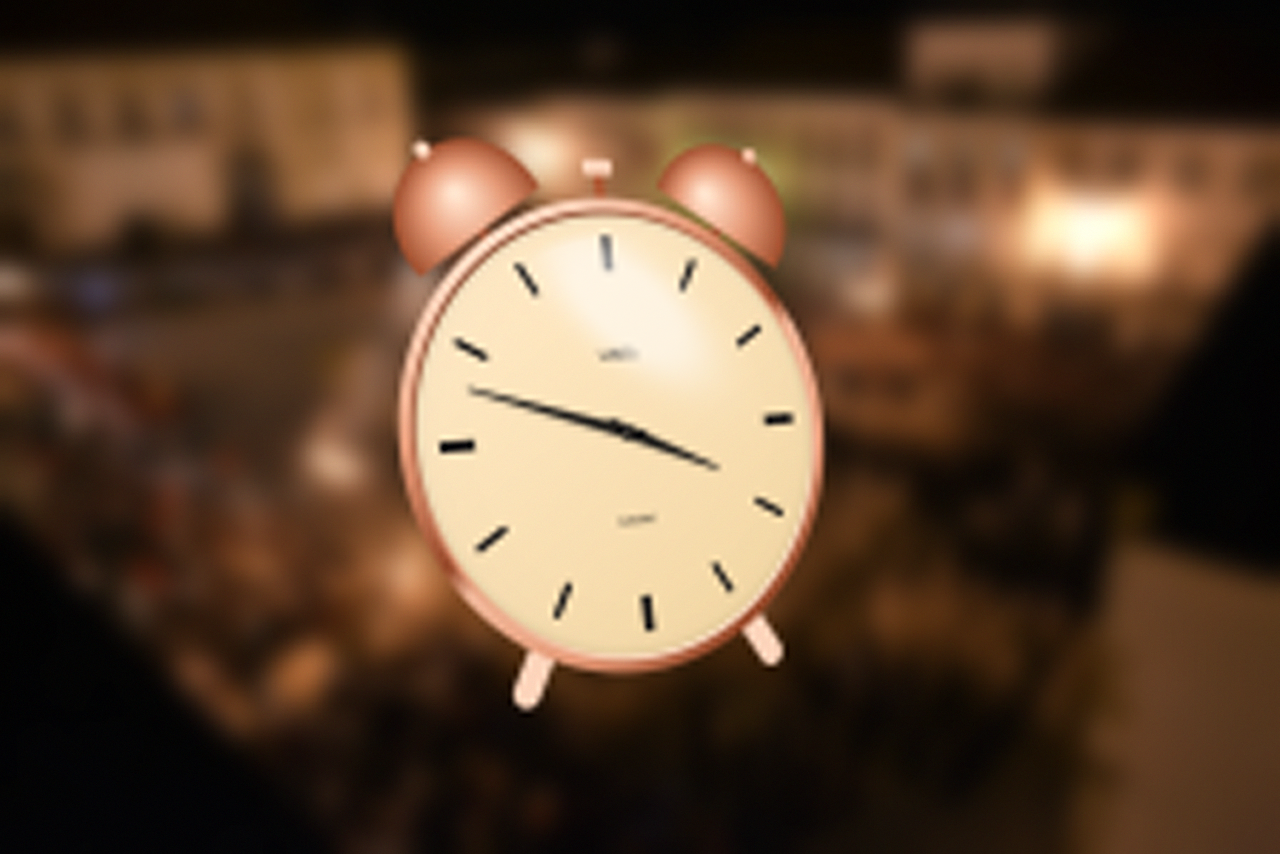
3.48
